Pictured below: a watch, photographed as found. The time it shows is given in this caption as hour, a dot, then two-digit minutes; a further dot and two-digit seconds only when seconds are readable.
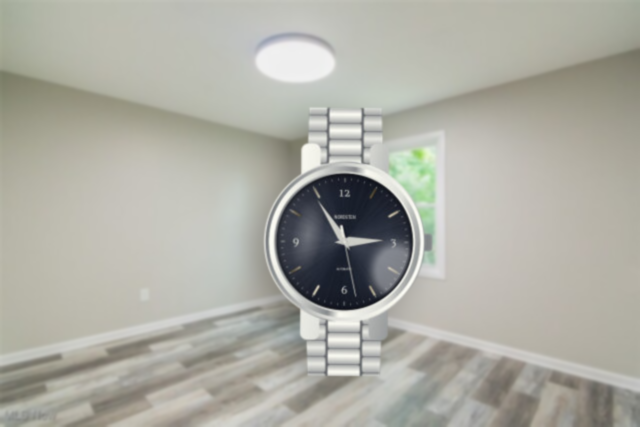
2.54.28
